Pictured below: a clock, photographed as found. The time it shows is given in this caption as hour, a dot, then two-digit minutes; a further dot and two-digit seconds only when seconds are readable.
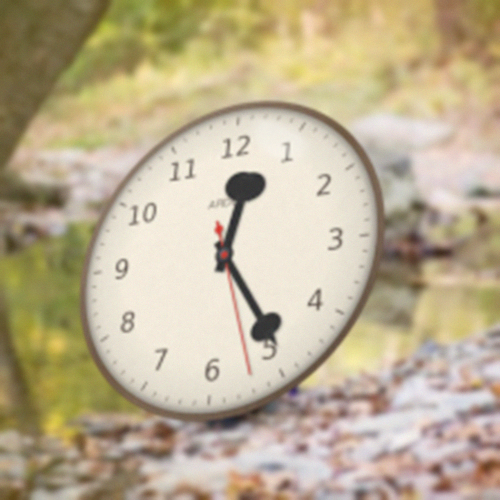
12.24.27
